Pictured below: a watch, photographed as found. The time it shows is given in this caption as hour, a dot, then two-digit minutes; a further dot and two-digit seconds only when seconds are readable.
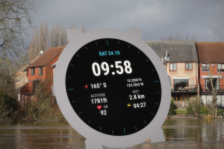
9.58
